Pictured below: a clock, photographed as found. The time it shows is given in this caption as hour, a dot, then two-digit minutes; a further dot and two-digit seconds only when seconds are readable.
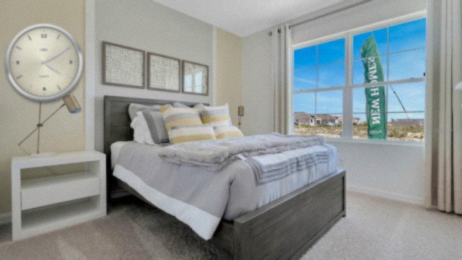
4.10
